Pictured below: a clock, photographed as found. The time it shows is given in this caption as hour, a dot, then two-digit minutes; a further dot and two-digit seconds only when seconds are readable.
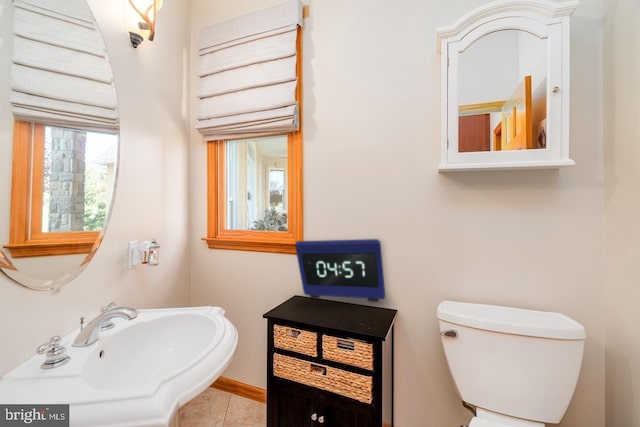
4.57
